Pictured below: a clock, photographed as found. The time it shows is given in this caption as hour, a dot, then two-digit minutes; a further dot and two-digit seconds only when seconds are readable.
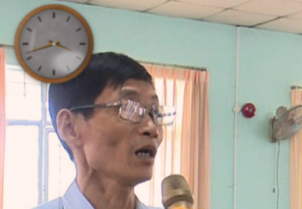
3.42
